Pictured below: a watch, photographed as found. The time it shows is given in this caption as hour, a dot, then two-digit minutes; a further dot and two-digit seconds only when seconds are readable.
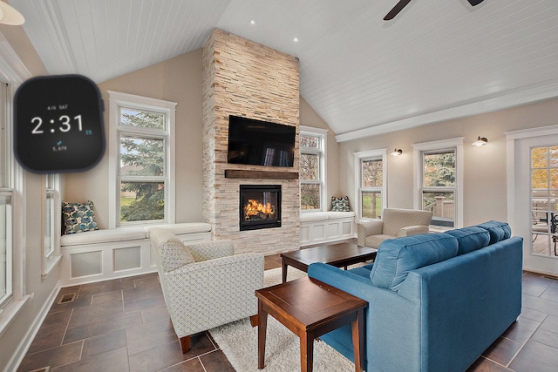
2.31
